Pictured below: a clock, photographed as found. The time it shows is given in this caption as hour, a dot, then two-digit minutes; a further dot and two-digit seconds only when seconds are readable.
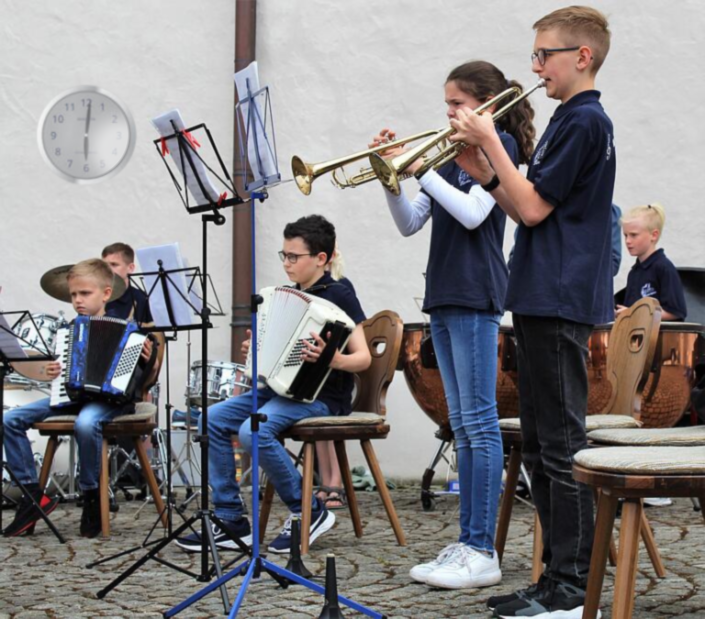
6.01
